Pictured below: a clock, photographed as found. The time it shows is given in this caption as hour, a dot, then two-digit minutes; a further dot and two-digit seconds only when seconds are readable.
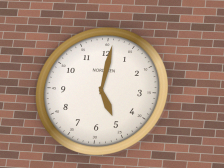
5.01
